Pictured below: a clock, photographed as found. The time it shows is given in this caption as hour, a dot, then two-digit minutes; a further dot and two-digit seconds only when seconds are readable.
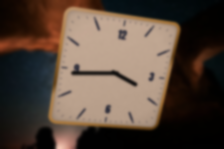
3.44
